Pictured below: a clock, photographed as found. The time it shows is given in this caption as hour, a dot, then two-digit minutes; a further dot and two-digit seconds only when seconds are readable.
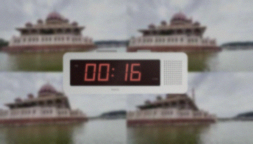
0.16
